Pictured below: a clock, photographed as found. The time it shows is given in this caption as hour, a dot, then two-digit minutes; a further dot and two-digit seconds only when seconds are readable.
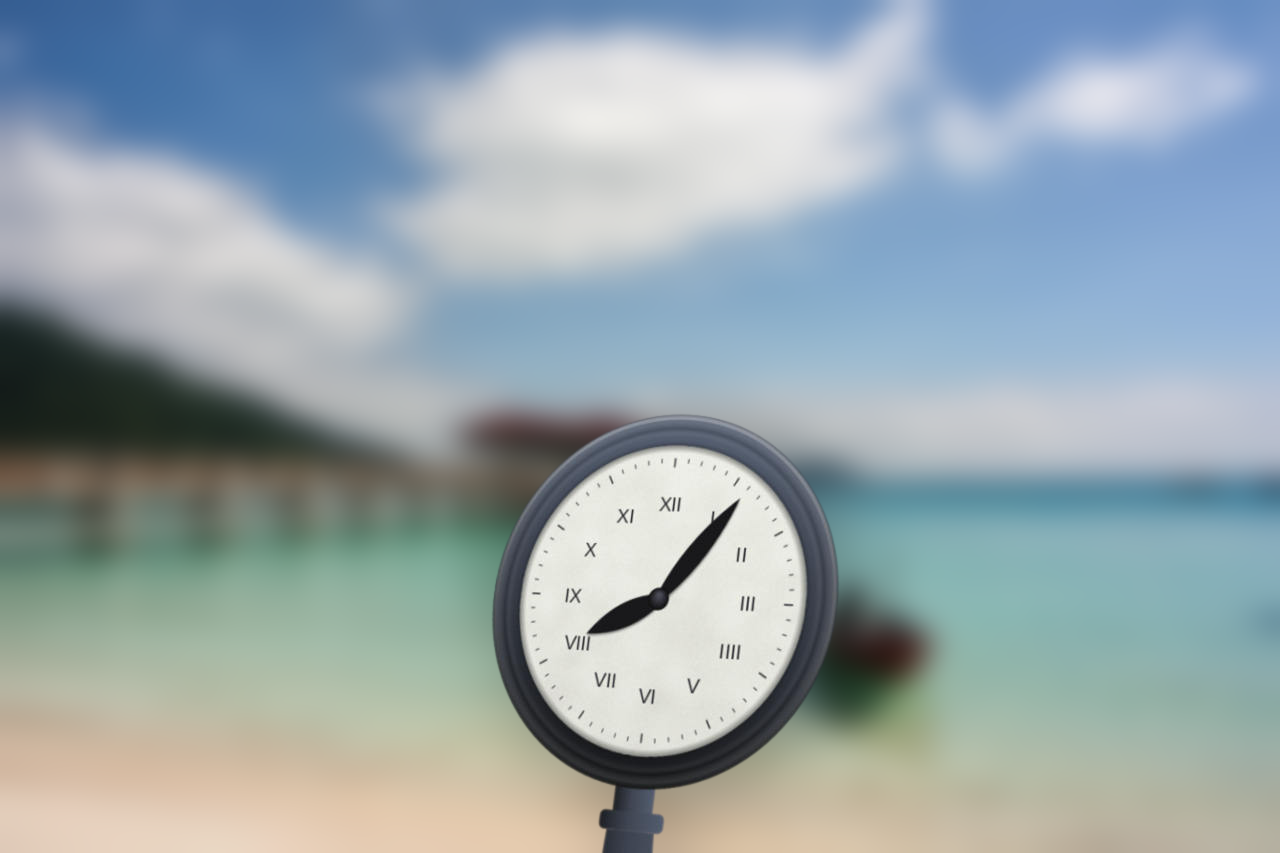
8.06
